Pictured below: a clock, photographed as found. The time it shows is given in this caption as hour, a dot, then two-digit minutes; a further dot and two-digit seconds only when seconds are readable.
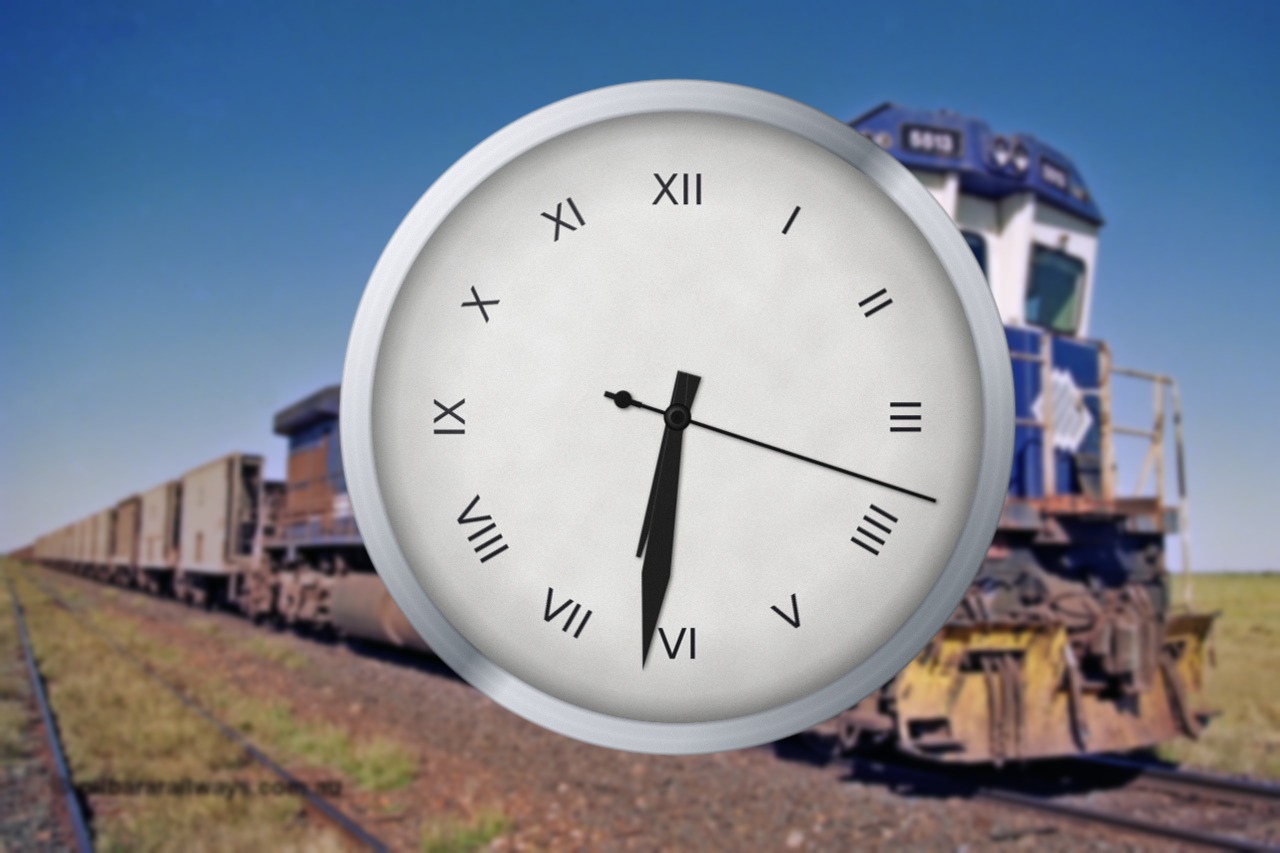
6.31.18
